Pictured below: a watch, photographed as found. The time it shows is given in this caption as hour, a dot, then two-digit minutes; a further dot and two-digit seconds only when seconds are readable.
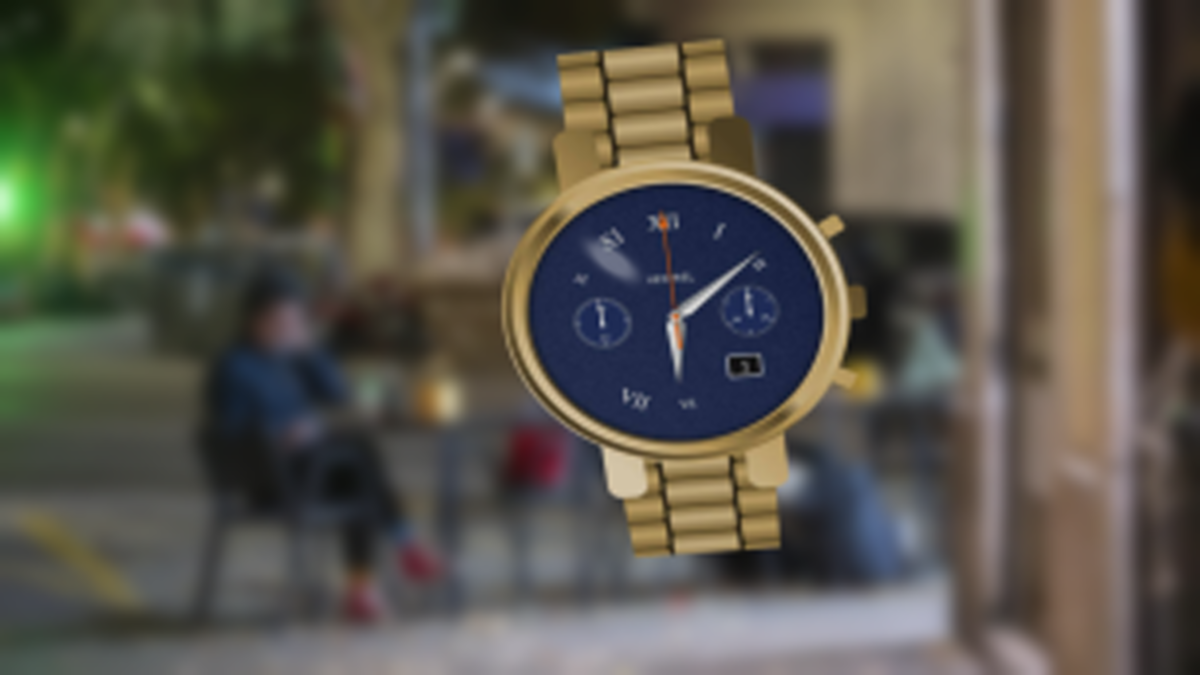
6.09
